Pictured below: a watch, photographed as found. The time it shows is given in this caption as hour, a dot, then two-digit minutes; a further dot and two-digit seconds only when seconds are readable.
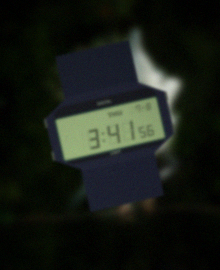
3.41
